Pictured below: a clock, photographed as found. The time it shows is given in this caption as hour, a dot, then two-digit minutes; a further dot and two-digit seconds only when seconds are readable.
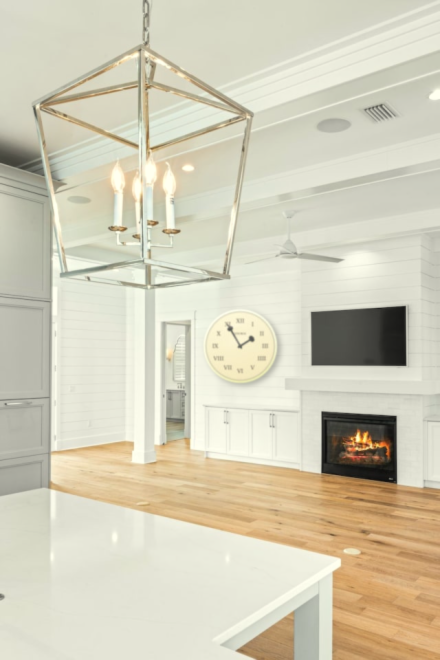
1.55
